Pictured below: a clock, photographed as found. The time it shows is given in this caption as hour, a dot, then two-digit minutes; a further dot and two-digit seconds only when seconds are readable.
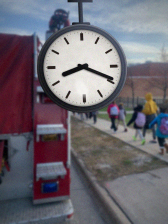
8.19
